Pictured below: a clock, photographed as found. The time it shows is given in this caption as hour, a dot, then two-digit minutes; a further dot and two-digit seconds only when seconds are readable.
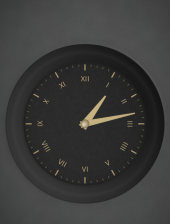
1.13
